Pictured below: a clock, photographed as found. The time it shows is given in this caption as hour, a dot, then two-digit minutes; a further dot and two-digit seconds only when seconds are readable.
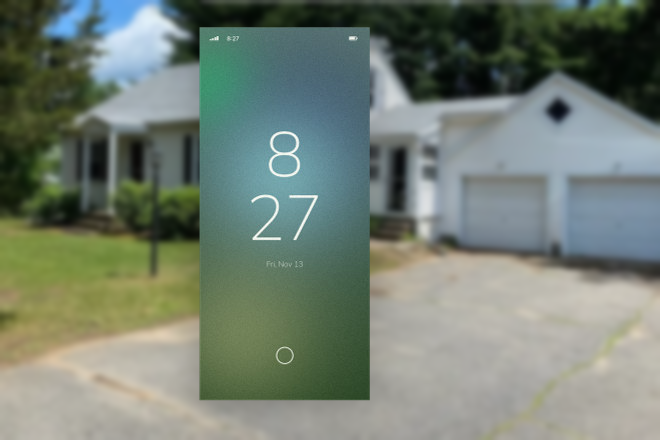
8.27
